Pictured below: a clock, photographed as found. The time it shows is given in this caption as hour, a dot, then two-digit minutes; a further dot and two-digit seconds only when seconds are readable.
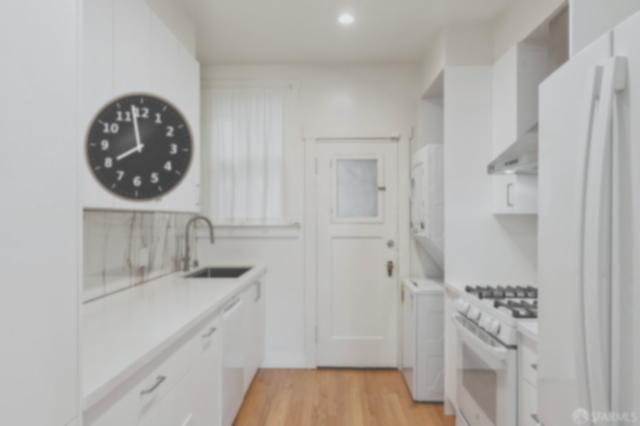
7.58
